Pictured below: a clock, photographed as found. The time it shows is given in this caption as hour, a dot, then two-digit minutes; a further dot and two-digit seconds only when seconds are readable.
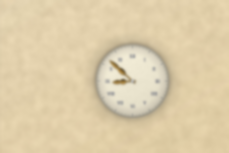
8.52
